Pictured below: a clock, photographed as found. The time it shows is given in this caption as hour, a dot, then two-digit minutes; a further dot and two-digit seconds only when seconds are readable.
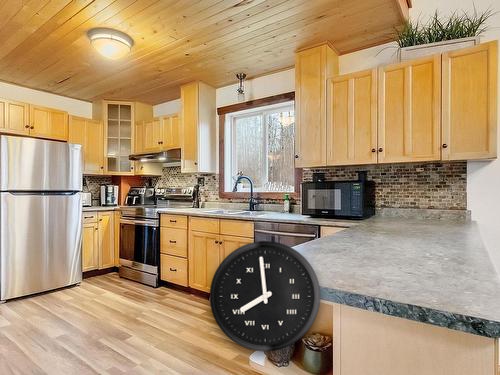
7.59
